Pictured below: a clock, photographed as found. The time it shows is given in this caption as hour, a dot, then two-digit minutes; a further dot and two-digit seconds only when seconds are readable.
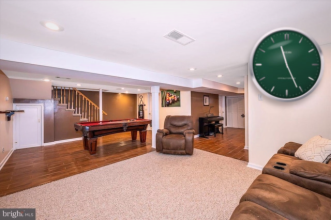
11.26
